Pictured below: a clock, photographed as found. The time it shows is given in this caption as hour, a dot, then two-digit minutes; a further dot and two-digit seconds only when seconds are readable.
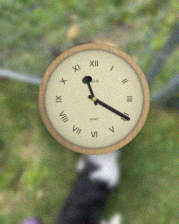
11.20
